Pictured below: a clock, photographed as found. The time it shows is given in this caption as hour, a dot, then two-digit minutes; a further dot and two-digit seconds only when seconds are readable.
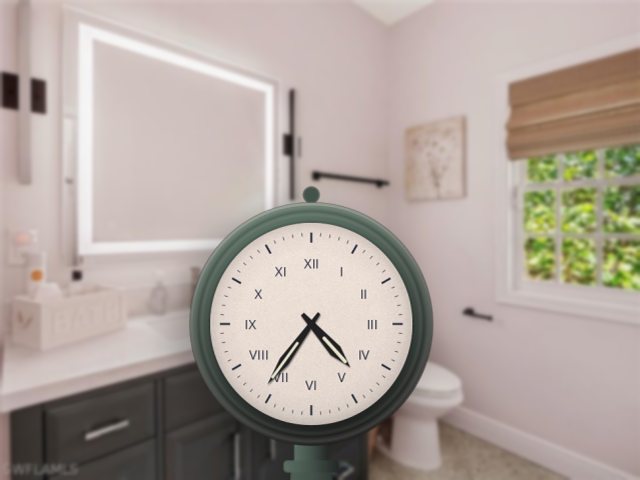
4.36
